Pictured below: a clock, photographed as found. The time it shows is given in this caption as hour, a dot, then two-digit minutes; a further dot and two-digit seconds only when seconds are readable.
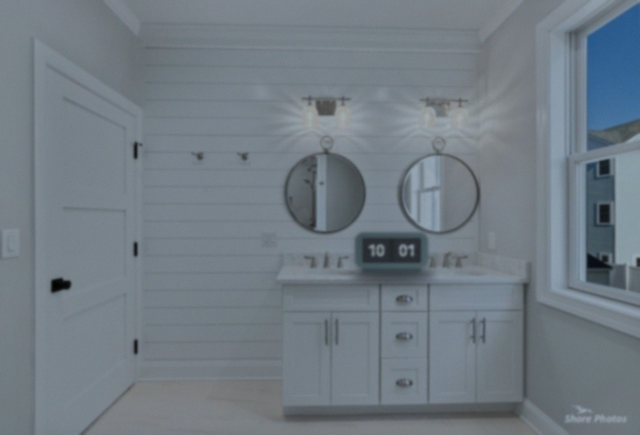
10.01
